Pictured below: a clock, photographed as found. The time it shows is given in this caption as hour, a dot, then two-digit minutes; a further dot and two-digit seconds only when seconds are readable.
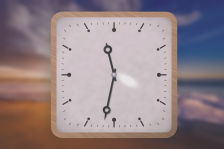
11.32
